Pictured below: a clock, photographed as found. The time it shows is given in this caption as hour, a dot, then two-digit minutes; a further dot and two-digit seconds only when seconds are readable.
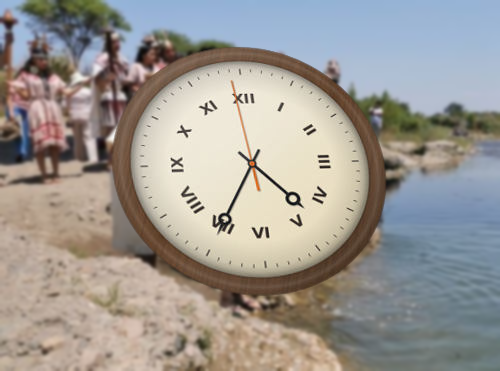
4.34.59
